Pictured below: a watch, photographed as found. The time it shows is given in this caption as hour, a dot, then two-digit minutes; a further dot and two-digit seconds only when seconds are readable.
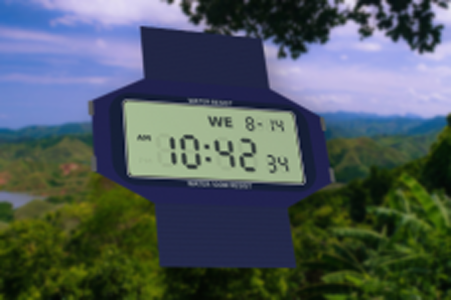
10.42.34
